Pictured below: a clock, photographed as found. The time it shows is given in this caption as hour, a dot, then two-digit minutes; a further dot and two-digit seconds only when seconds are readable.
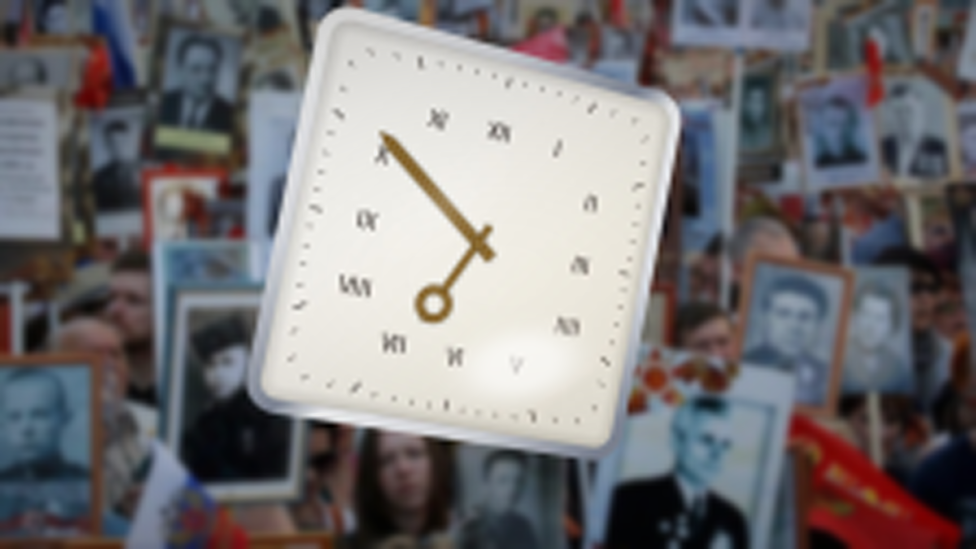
6.51
